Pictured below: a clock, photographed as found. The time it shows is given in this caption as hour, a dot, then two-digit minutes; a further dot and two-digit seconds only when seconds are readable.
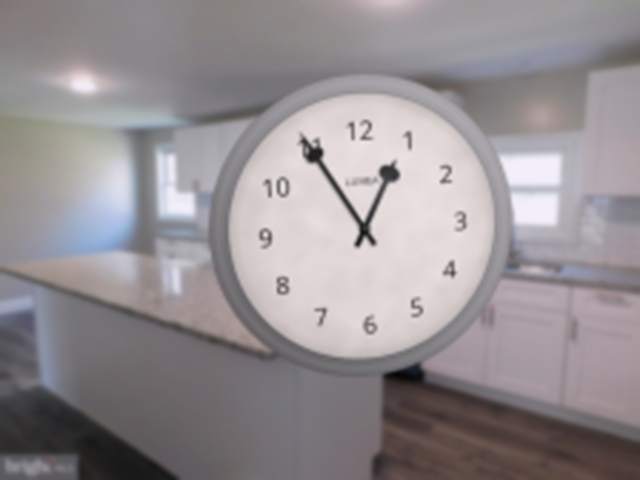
12.55
